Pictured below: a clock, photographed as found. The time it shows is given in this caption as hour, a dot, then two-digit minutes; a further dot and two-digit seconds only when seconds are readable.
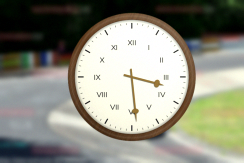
3.29
